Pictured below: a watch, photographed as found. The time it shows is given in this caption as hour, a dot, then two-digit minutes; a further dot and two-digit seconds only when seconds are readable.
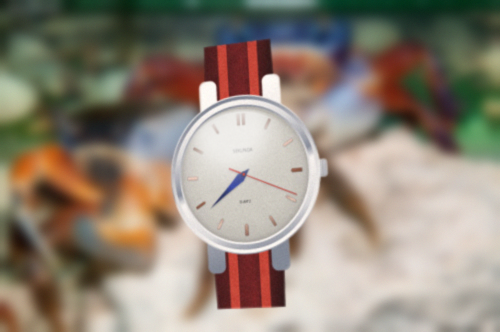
7.38.19
